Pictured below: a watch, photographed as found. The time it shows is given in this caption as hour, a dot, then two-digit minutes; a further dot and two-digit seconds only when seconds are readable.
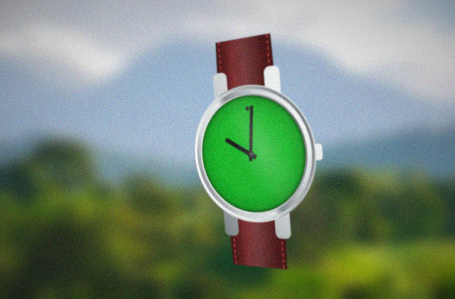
10.01
